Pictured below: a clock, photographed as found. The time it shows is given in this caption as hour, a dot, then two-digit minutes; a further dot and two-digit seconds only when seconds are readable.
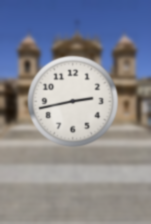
2.43
